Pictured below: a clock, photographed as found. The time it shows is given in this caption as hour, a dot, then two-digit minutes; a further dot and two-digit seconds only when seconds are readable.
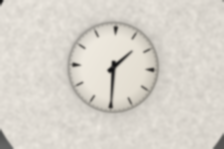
1.30
